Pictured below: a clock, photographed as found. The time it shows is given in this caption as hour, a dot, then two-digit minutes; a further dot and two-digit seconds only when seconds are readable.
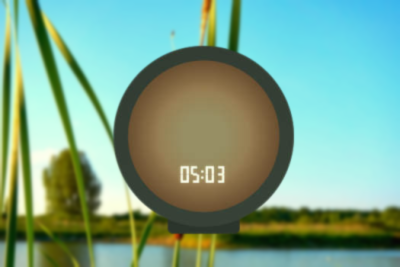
5.03
